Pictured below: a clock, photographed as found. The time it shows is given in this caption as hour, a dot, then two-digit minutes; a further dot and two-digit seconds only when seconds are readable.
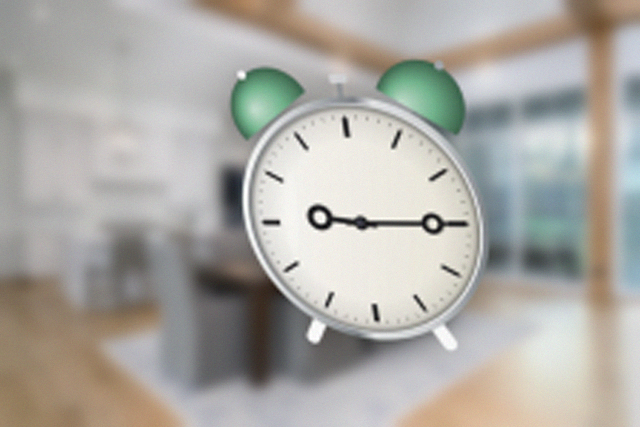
9.15
